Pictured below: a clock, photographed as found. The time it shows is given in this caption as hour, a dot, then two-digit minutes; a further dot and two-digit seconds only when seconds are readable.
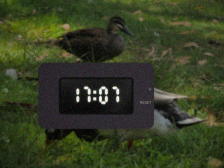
17.07
